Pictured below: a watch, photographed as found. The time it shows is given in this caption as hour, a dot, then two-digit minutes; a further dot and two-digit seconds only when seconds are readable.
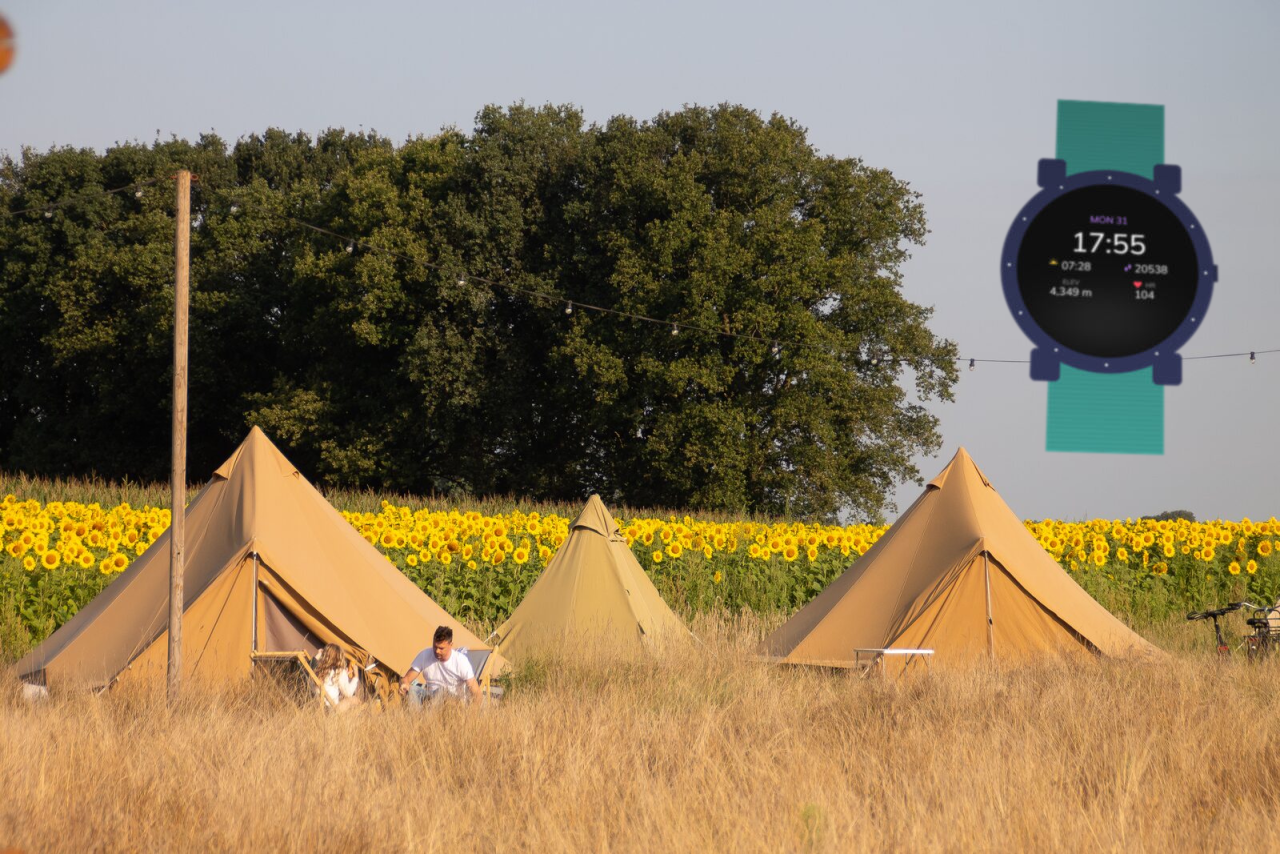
17.55
